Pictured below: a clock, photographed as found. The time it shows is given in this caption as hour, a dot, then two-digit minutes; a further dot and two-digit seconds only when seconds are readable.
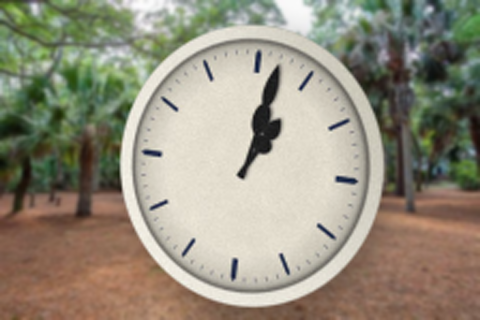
1.02
